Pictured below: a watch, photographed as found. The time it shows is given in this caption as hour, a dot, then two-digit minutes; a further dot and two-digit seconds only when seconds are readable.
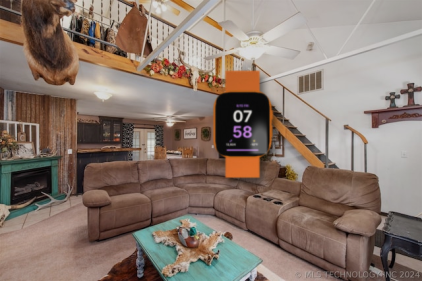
7.58
